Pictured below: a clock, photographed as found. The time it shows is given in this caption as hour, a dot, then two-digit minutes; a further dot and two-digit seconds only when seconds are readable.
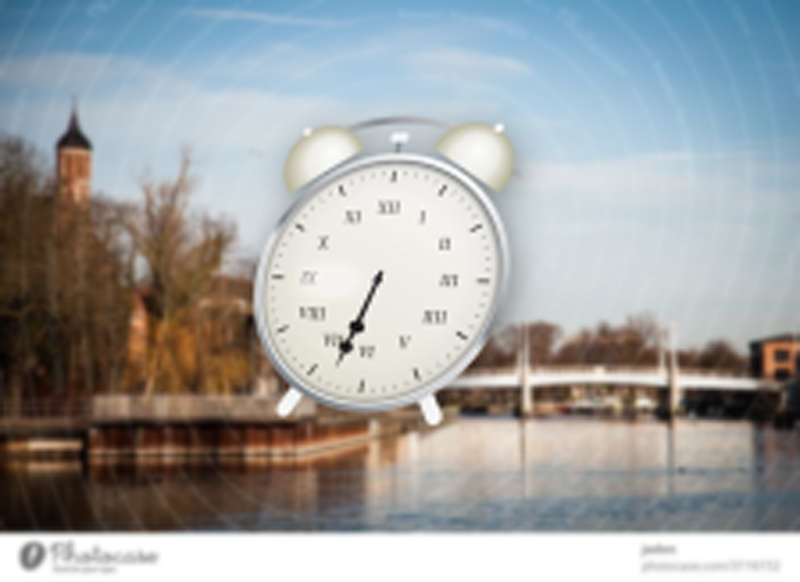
6.33
